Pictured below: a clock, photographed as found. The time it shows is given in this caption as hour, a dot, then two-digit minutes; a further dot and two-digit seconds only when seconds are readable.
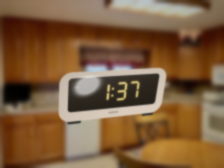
1.37
